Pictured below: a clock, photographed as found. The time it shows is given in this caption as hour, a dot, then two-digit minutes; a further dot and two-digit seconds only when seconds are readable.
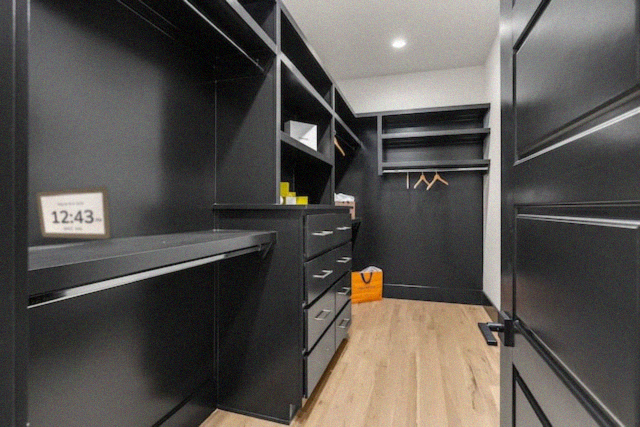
12.43
